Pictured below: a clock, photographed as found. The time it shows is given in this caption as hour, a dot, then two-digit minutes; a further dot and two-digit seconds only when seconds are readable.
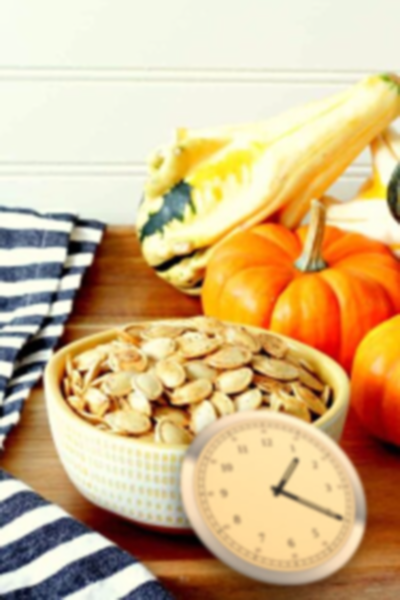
1.20
